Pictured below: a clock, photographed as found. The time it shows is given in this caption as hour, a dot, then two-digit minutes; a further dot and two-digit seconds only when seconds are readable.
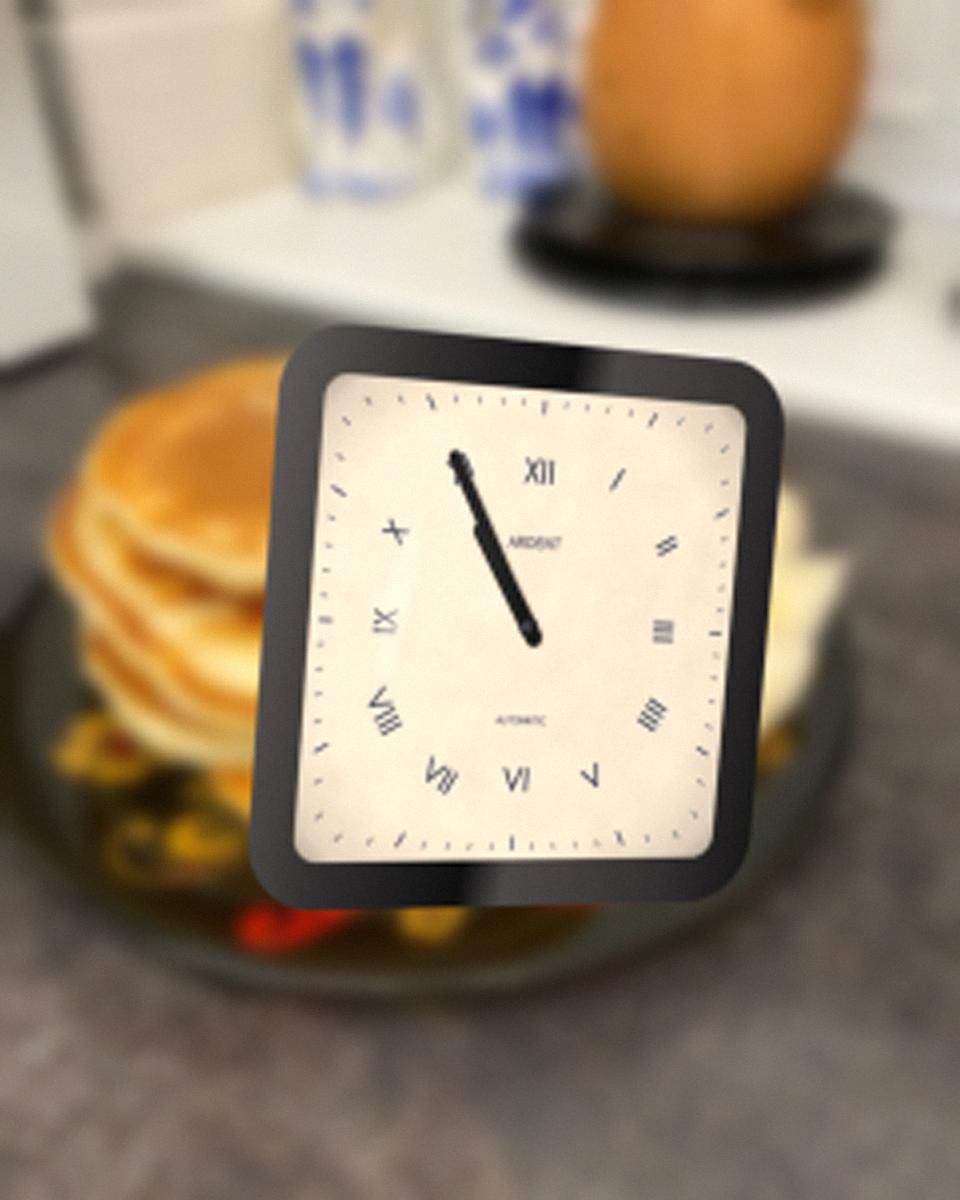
10.55
